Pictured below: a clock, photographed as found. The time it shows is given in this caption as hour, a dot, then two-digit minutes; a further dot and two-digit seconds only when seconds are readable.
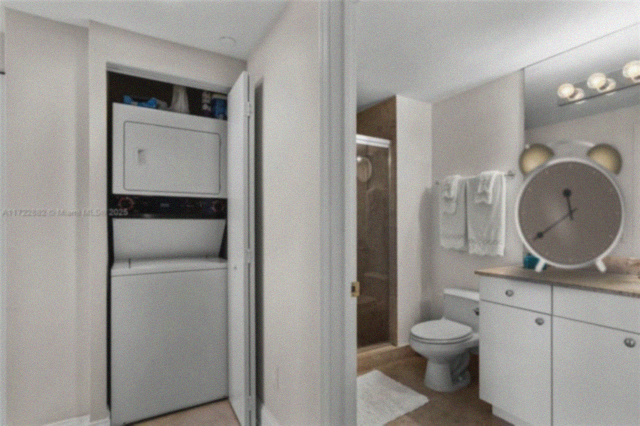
11.39
